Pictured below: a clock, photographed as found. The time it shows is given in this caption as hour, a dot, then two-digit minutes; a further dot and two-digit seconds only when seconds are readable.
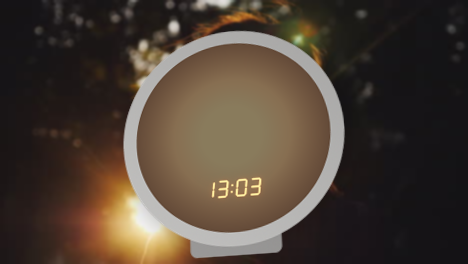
13.03
